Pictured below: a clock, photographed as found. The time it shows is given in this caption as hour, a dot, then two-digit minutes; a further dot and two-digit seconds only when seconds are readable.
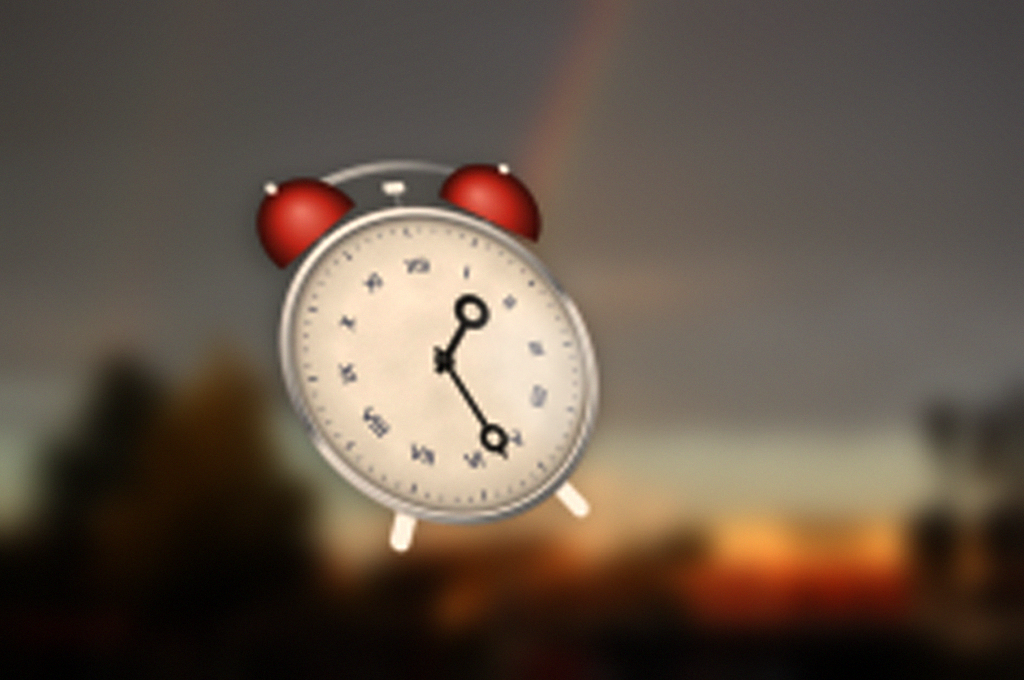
1.27
